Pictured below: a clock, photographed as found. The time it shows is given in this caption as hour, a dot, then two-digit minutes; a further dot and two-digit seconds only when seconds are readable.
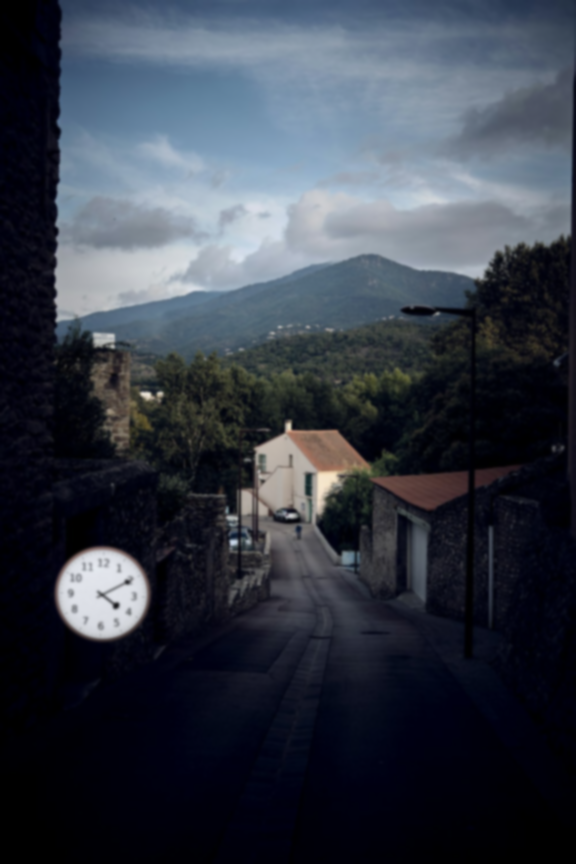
4.10
